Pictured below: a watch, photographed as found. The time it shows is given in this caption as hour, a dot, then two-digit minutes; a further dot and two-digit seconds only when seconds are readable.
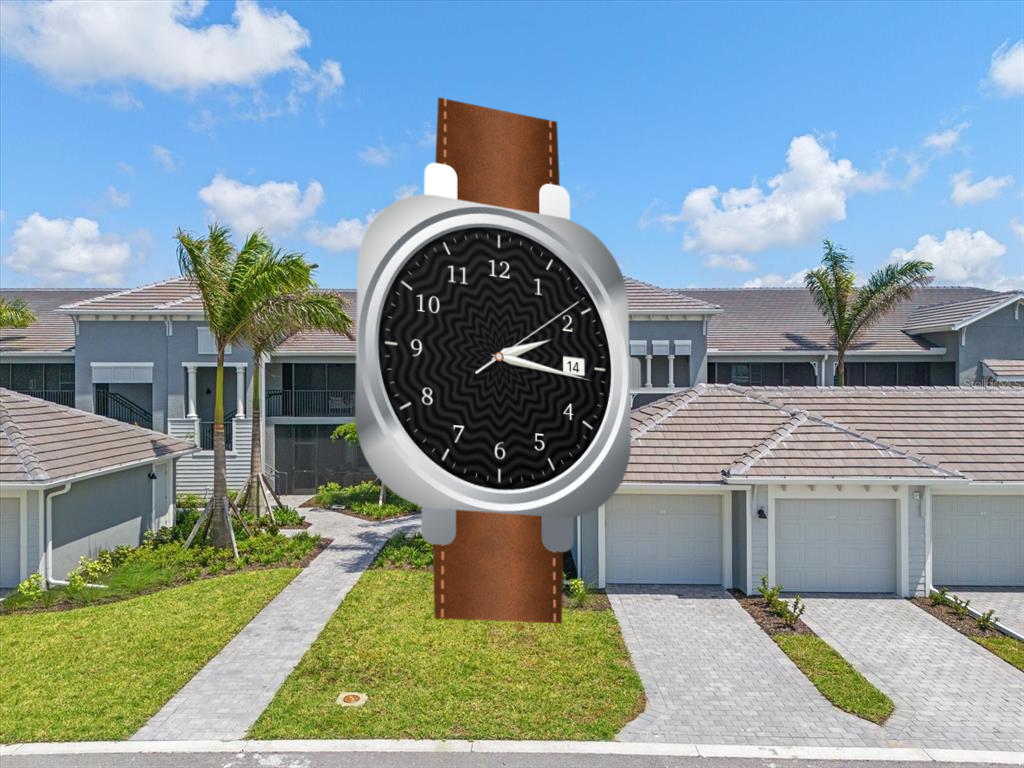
2.16.09
